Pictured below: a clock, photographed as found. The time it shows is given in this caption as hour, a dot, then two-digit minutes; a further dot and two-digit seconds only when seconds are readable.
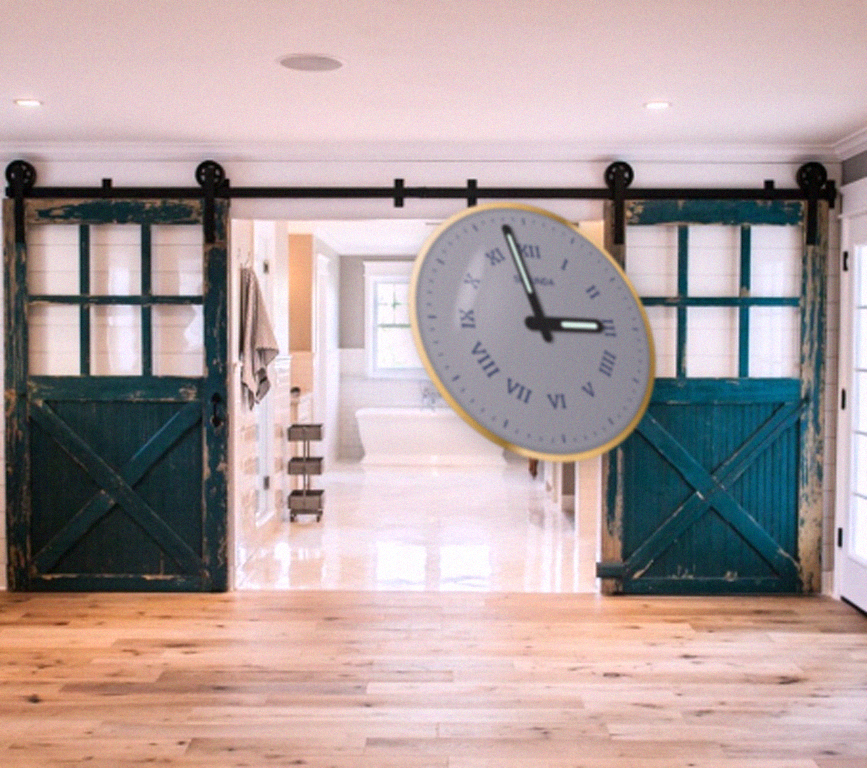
2.58
